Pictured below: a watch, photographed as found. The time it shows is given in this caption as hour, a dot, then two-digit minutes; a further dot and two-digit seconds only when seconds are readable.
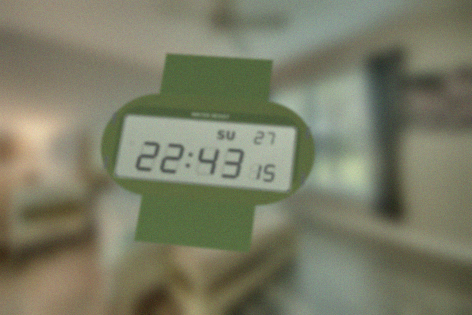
22.43.15
